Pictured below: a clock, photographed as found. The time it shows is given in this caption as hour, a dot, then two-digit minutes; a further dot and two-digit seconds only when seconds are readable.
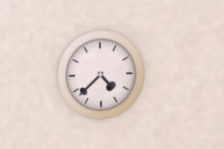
4.38
